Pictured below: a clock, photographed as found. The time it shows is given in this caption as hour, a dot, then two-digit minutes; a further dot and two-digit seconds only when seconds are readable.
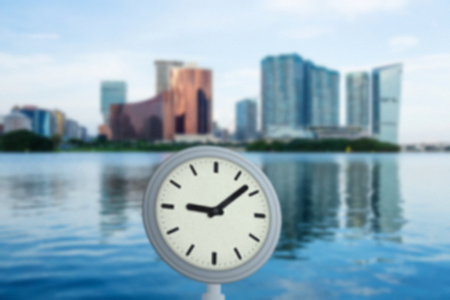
9.08
